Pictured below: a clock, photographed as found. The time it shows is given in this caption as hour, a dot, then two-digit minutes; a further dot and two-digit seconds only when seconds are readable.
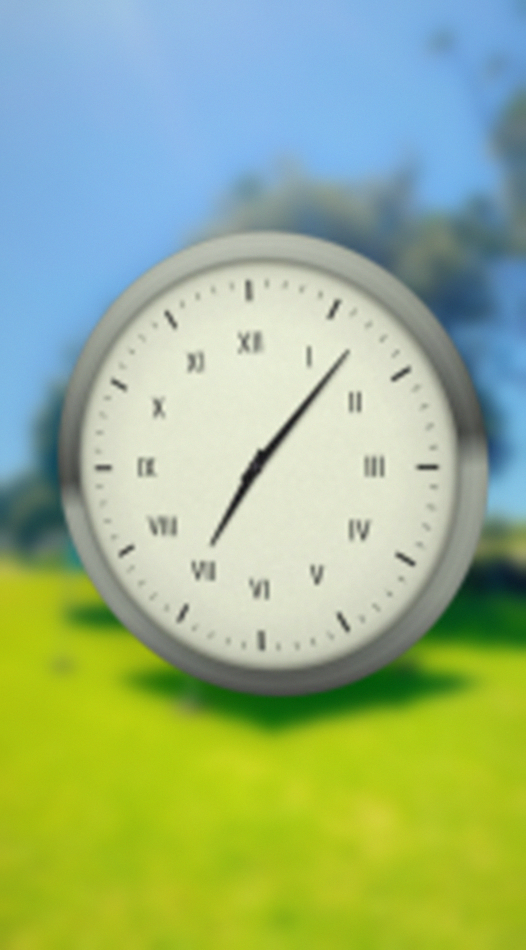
7.07
